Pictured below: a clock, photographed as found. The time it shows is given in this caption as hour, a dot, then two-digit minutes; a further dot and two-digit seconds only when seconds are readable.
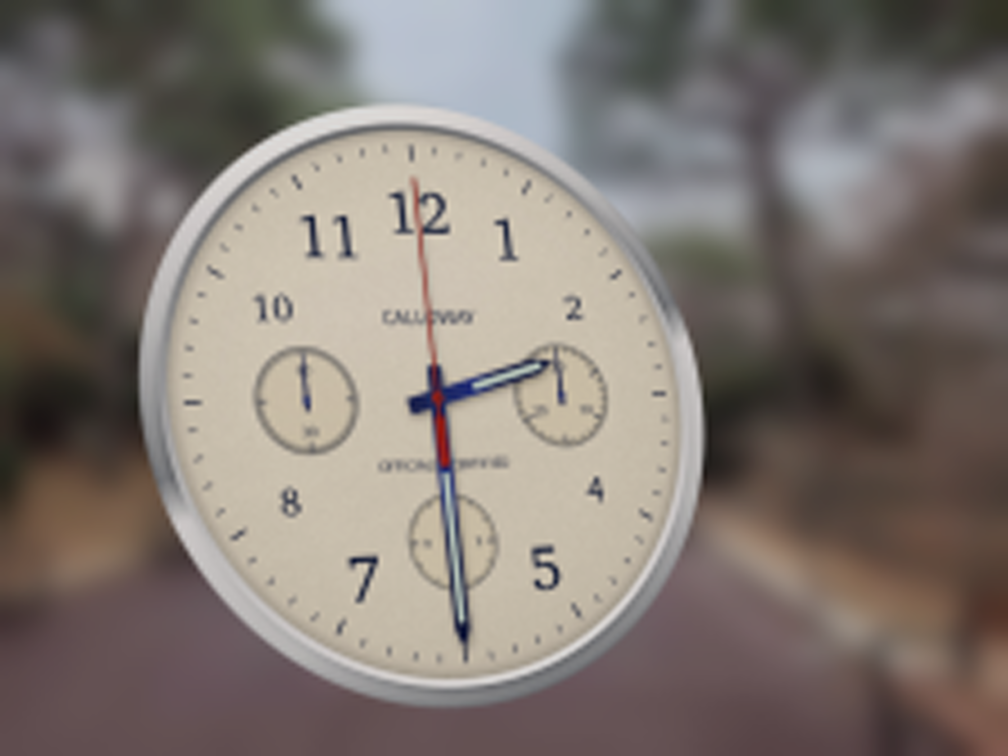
2.30
